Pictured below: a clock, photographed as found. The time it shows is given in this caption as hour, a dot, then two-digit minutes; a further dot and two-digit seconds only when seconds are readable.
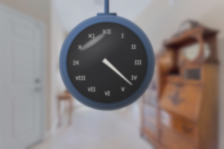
4.22
